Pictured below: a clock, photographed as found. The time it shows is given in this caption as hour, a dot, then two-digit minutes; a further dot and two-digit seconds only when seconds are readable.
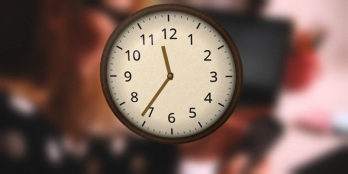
11.36
